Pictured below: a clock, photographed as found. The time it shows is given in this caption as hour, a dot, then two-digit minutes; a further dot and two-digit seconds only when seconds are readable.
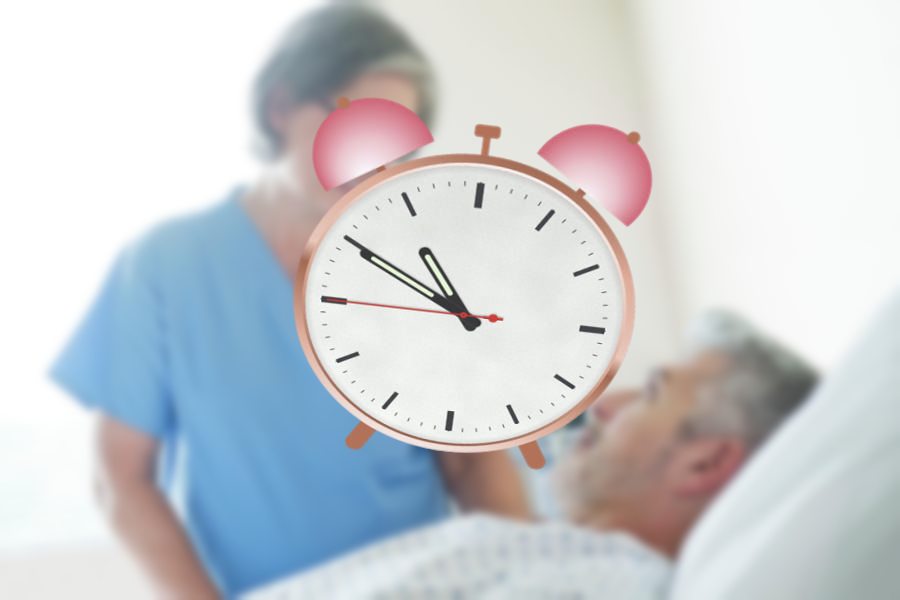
10.49.45
